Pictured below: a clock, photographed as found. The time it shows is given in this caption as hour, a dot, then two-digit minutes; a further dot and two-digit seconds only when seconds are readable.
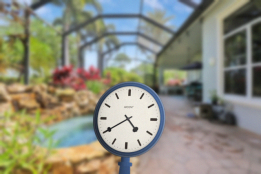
4.40
